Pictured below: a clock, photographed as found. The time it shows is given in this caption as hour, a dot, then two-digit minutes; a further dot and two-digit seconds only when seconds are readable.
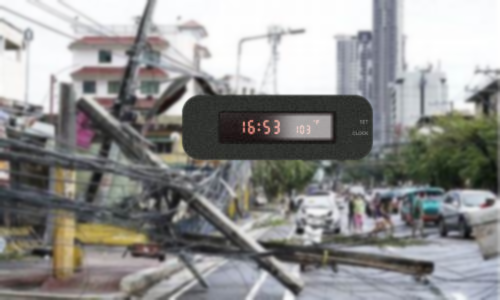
16.53
